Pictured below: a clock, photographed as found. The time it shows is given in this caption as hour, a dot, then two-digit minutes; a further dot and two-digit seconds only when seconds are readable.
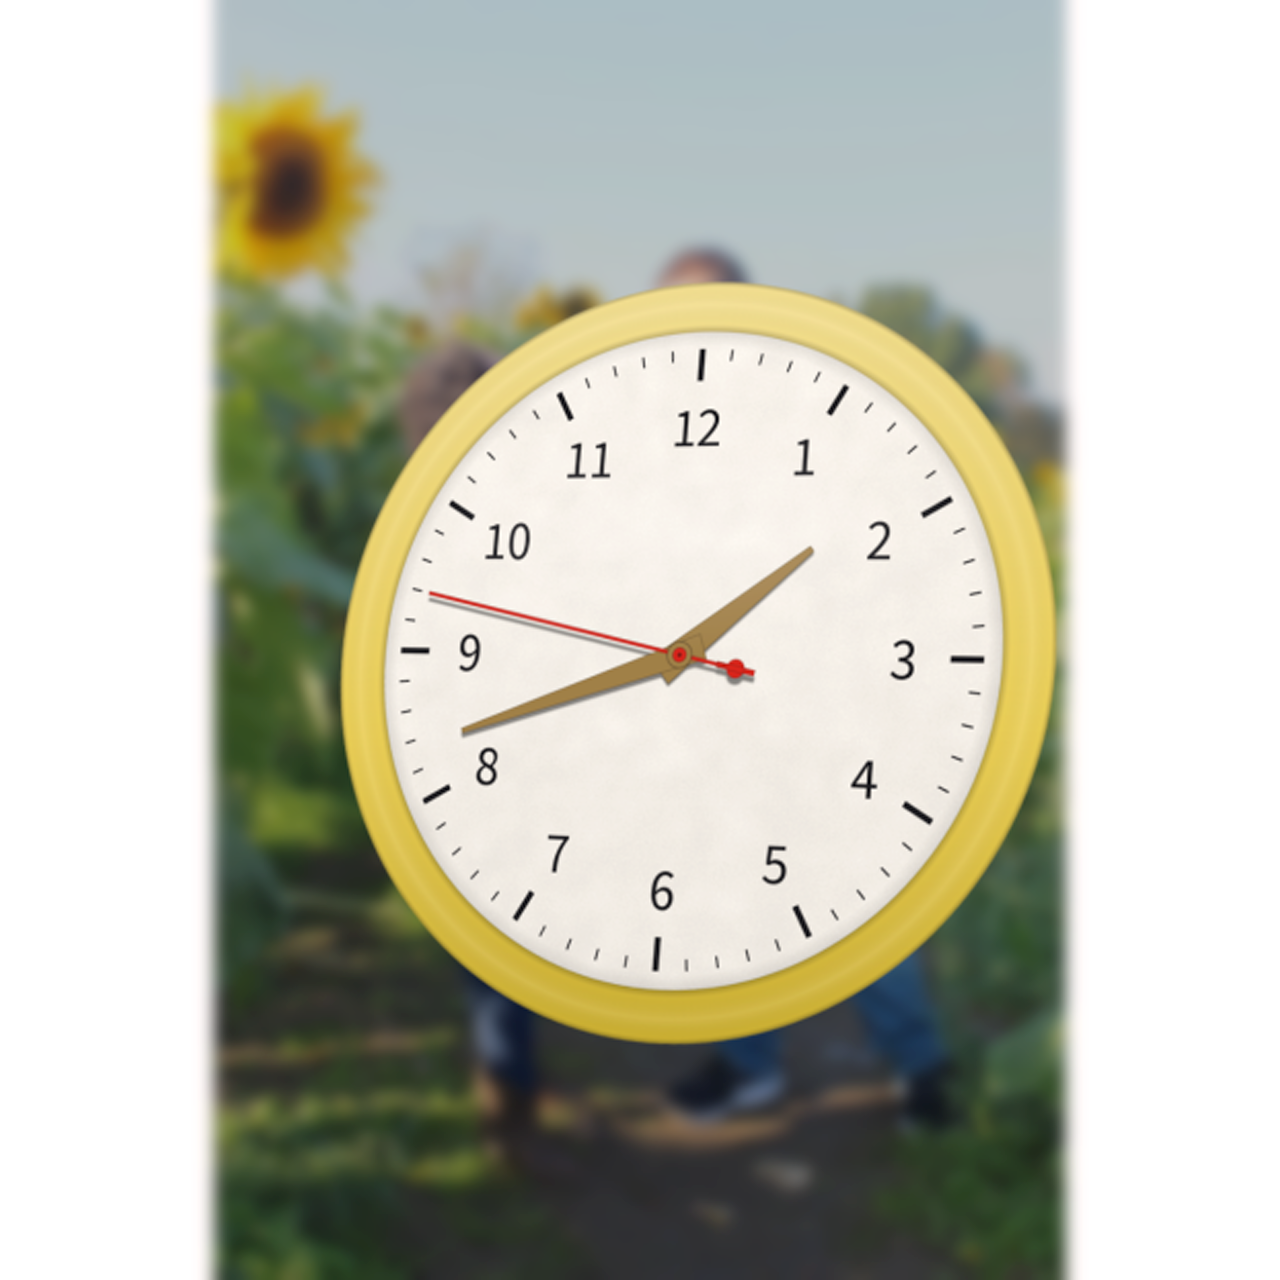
1.41.47
